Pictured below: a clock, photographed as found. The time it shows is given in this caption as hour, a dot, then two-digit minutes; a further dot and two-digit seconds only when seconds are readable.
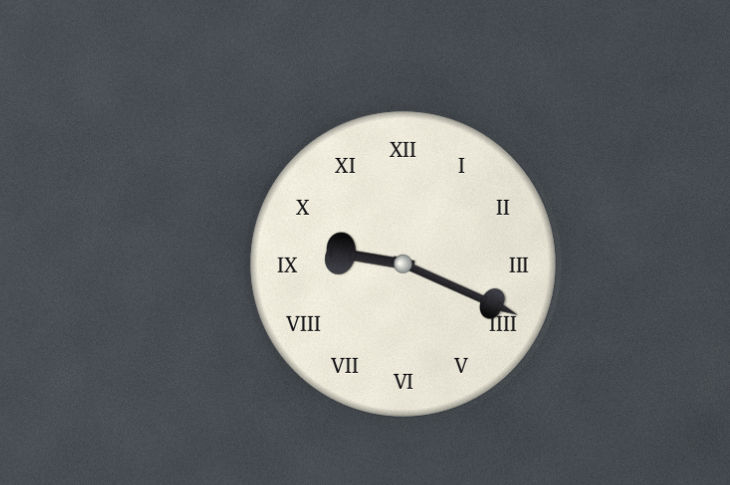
9.19
